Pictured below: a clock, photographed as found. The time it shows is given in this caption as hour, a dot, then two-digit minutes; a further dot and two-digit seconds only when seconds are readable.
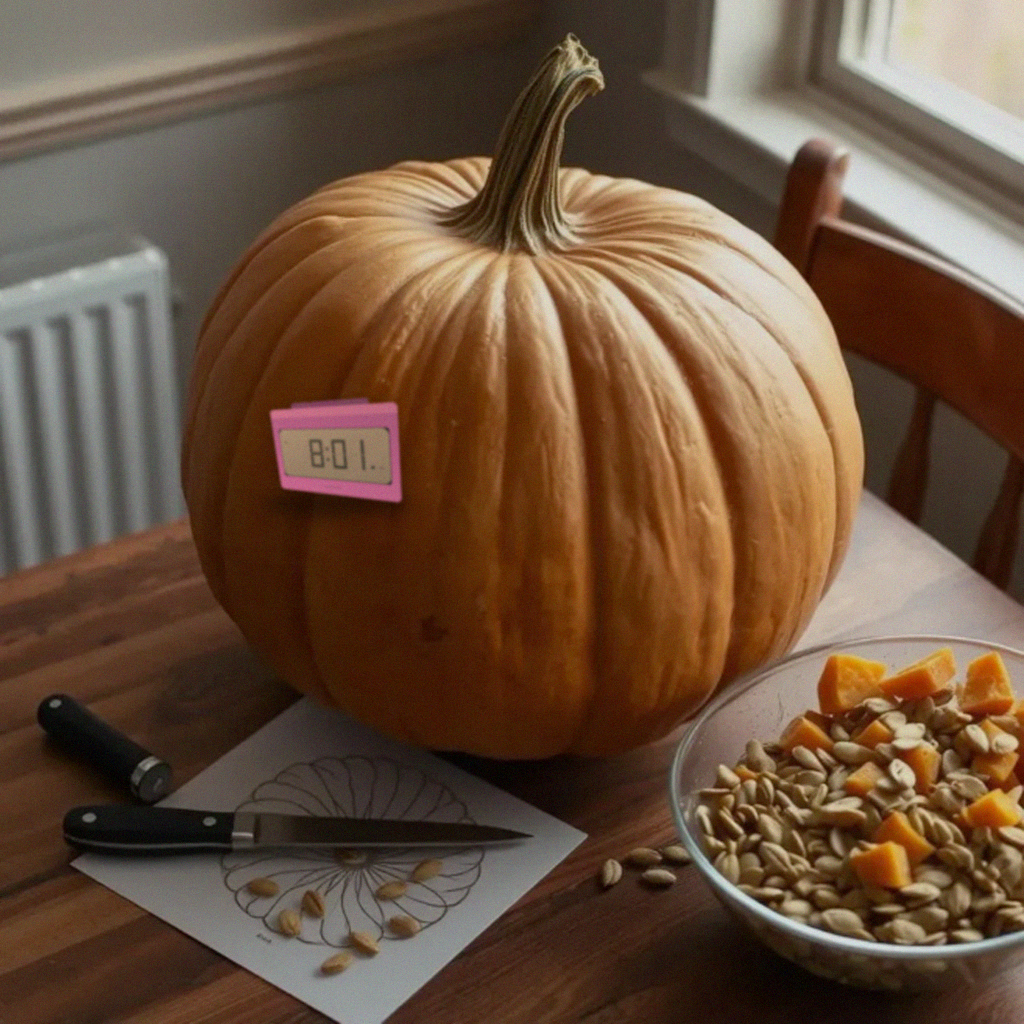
8.01
